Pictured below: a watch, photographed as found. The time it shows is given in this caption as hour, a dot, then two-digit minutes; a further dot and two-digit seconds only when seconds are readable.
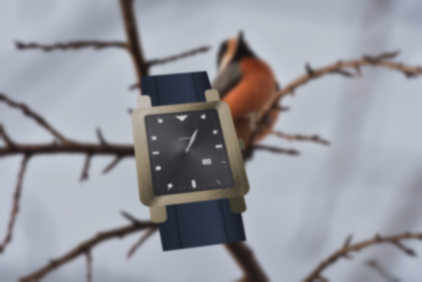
1.05
